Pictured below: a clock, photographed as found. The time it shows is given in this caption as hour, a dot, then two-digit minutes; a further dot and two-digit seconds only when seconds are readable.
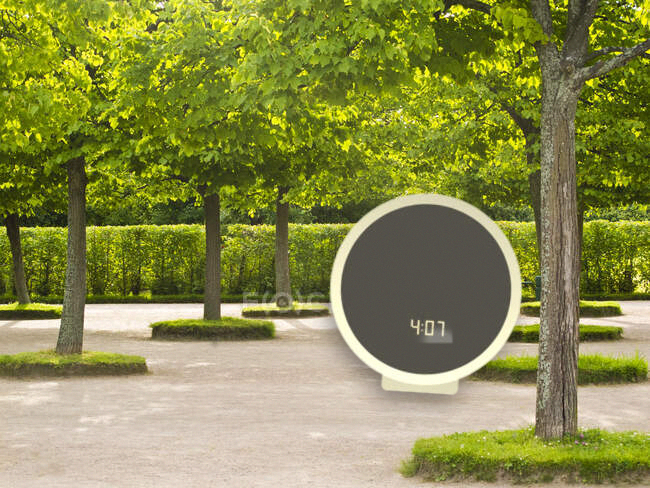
4.07
